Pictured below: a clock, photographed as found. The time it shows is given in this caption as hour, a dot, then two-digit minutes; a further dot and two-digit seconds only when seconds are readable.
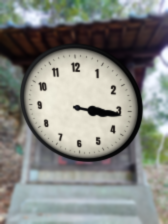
3.16
